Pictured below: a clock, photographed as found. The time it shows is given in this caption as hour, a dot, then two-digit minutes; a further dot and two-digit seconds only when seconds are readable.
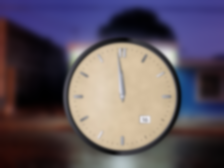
11.59
